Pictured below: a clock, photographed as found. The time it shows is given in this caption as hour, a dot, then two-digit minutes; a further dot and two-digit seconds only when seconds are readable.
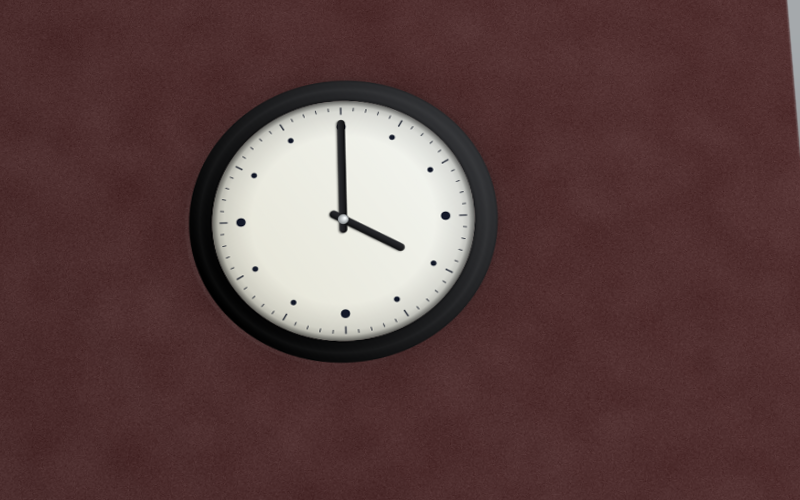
4.00
